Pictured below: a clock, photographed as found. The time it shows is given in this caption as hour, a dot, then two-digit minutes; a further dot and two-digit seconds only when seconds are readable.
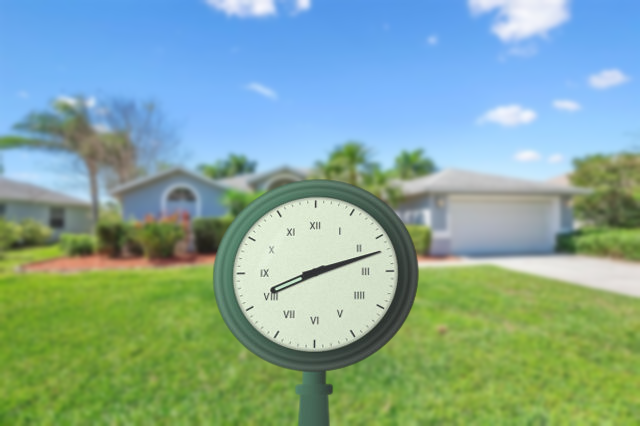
8.12
